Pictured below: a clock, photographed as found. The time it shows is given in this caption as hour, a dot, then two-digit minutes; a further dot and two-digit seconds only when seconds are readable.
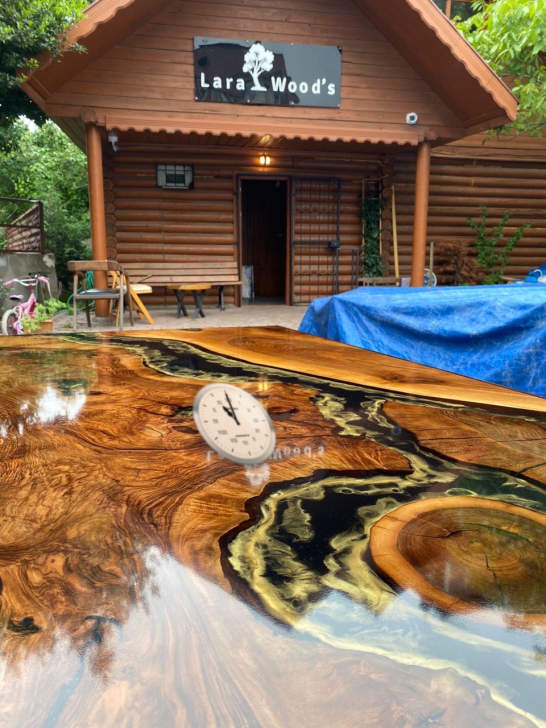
11.00
